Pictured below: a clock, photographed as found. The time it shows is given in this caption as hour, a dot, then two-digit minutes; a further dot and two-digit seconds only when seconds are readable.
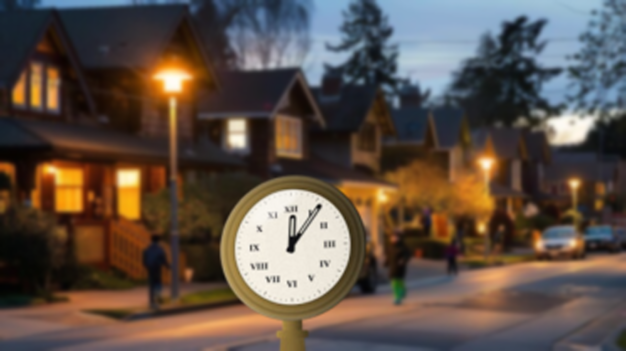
12.06
